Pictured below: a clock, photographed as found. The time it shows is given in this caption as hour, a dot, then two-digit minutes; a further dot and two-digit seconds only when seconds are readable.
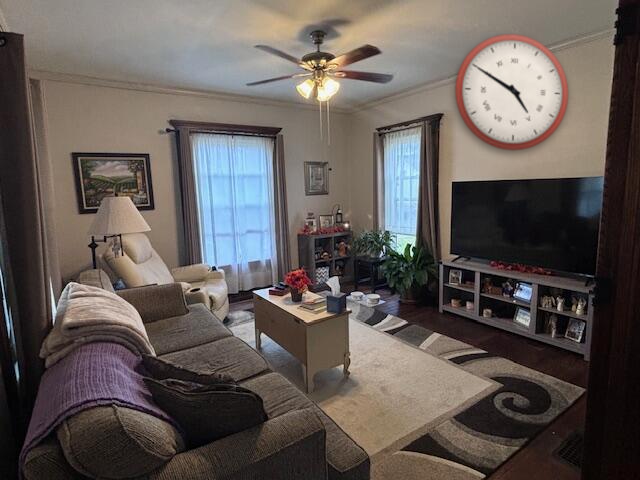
4.50
